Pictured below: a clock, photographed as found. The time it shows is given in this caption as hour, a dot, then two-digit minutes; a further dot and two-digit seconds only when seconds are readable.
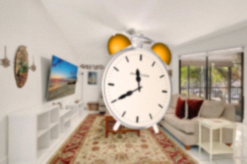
11.40
